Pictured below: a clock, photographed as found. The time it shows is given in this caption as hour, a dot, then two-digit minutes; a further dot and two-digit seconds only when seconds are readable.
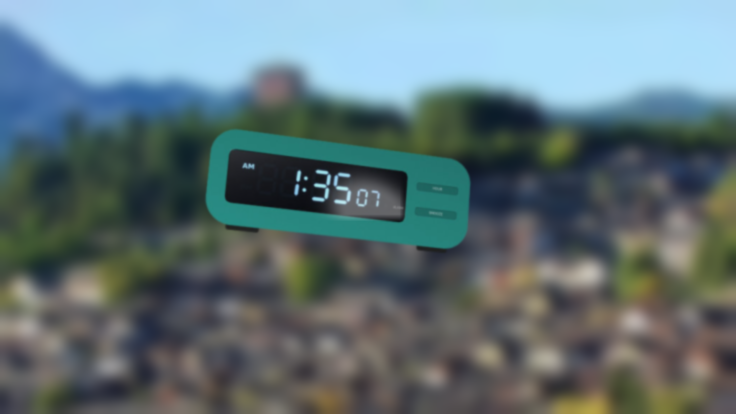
1.35.07
